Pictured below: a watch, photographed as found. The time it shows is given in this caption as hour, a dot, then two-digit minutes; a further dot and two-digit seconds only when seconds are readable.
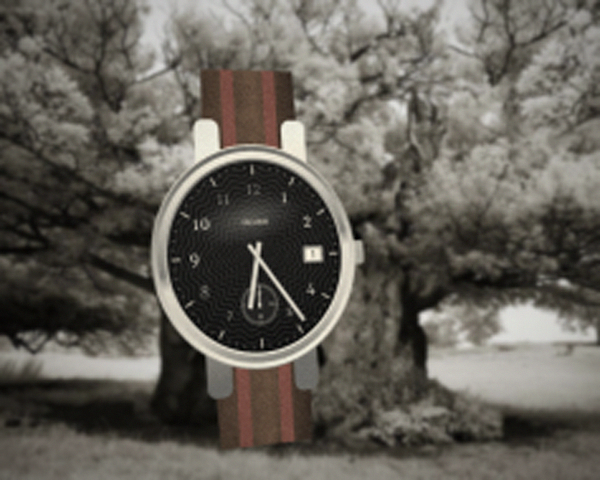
6.24
